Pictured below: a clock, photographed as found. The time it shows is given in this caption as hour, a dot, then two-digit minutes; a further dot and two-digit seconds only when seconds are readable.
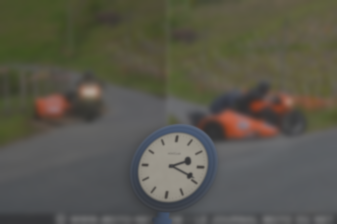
2.19
